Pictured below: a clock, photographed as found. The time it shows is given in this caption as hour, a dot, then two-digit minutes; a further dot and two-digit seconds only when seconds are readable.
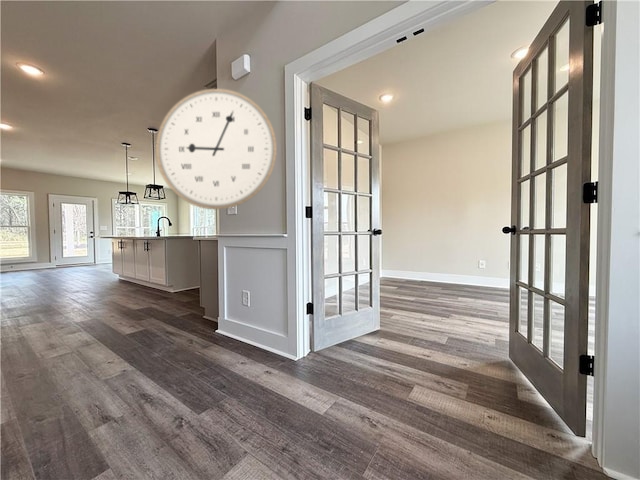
9.04
